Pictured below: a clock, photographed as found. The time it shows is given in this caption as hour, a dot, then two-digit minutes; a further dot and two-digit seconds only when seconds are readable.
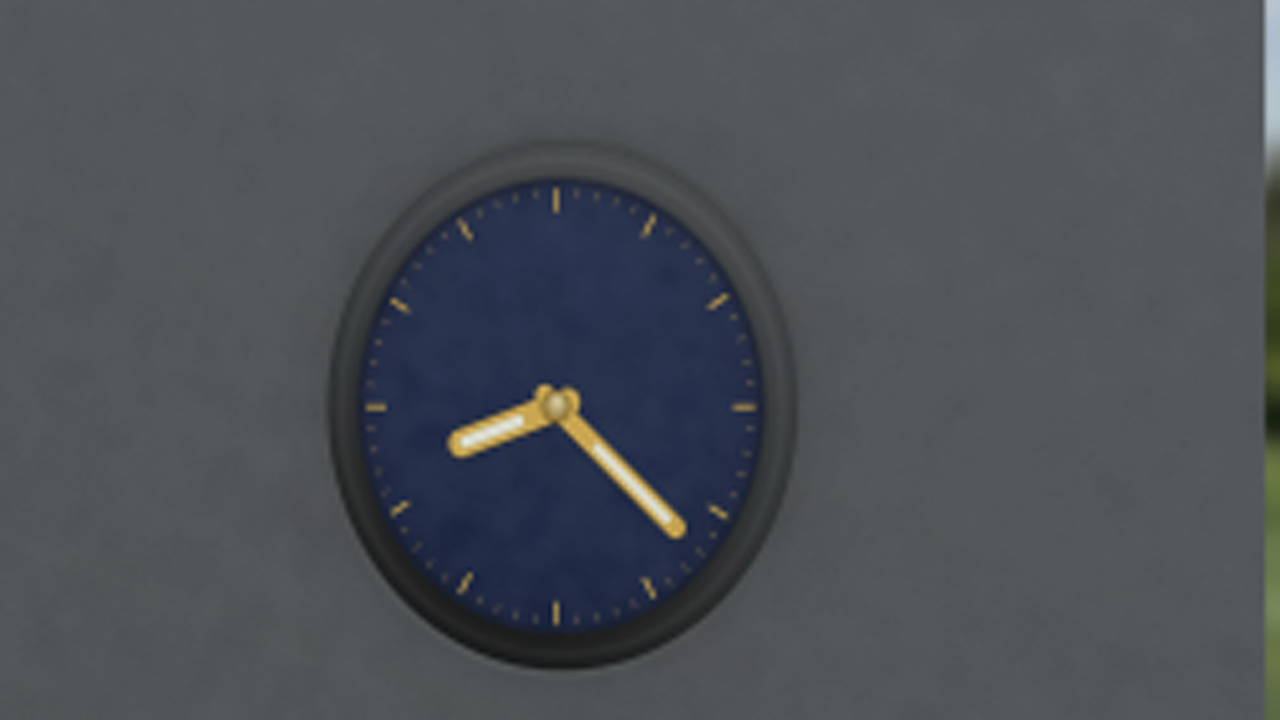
8.22
